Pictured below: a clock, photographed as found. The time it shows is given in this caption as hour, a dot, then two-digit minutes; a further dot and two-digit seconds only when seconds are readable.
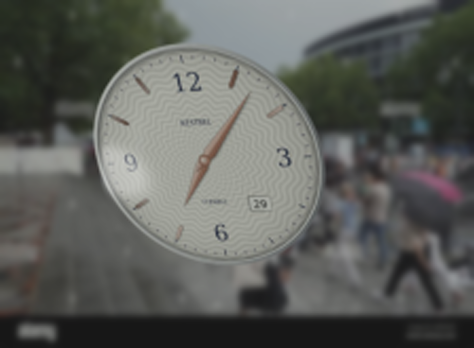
7.07
